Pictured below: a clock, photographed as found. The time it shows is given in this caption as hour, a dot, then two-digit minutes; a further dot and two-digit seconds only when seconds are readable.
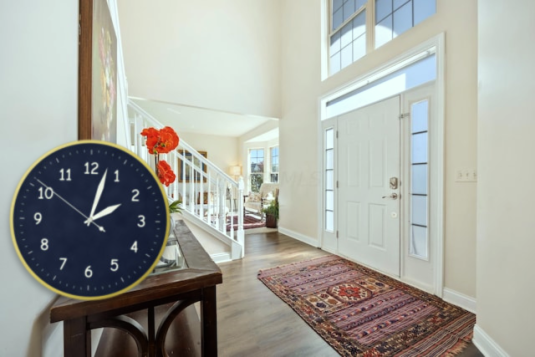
2.02.51
